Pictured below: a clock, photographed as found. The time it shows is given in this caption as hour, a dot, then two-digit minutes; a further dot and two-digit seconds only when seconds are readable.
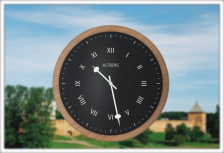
10.28
